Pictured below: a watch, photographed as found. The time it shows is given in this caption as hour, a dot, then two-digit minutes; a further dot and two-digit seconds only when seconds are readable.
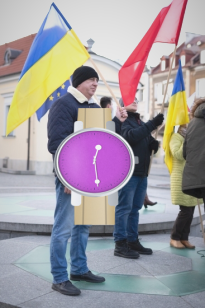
12.29
